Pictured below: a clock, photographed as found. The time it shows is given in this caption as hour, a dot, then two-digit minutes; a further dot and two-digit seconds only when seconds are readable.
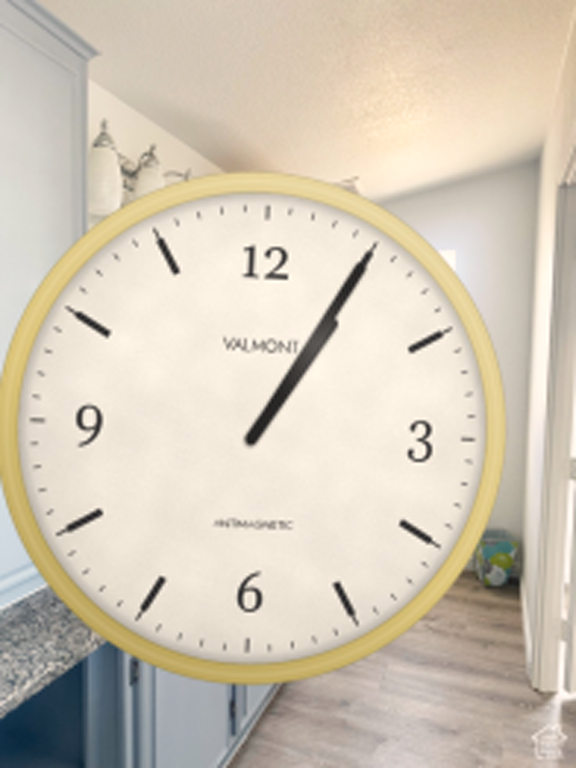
1.05
